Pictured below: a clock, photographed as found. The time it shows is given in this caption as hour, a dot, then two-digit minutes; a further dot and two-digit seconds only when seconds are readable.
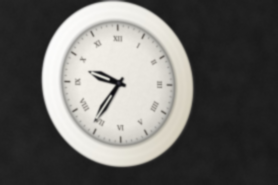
9.36
